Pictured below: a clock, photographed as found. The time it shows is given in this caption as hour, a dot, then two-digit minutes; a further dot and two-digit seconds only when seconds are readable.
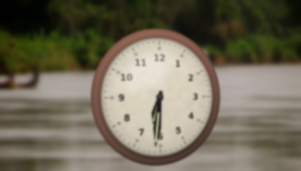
6.31
